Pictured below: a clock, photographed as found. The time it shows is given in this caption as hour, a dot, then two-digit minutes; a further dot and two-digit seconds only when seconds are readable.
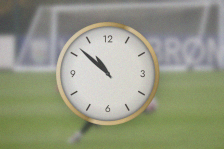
10.52
